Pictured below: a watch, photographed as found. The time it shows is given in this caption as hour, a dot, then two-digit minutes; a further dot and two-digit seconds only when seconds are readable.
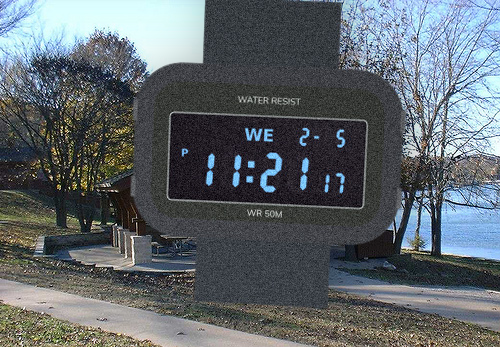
11.21.17
